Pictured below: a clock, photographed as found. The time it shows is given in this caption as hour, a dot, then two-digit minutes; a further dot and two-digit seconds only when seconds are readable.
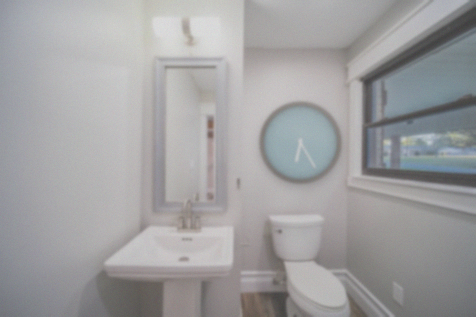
6.25
